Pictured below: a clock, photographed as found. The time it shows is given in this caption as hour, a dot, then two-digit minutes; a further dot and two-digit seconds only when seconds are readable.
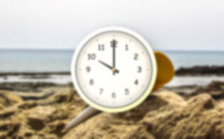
10.00
